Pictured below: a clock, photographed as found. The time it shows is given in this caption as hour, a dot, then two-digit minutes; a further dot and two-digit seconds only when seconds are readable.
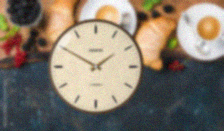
1.50
